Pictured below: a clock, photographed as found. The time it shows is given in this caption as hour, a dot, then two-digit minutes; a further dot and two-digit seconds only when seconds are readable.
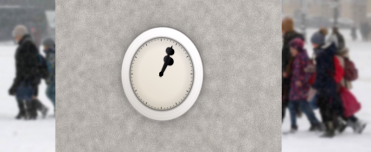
1.04
